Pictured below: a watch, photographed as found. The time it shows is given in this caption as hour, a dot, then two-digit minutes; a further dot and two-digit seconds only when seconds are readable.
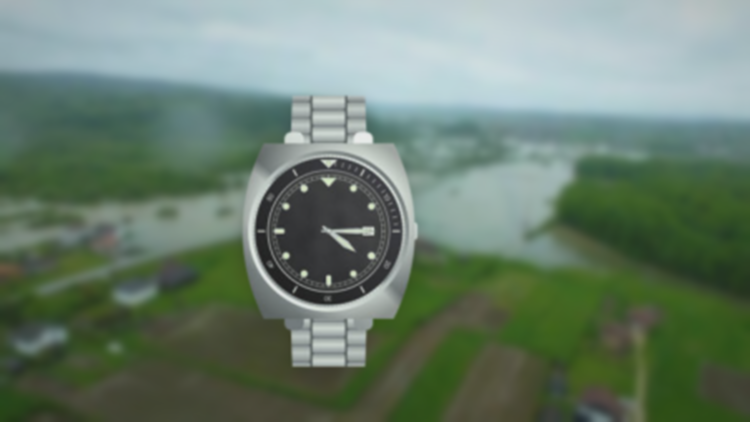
4.15
